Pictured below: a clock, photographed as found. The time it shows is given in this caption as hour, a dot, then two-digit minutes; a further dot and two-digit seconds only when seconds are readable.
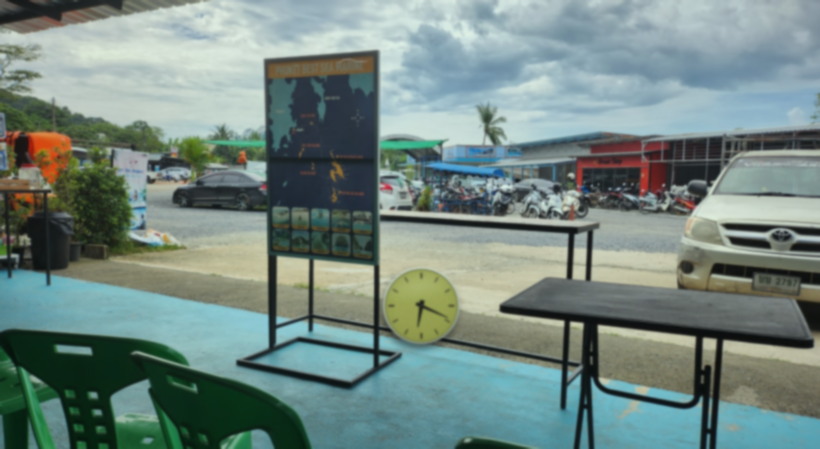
6.19
